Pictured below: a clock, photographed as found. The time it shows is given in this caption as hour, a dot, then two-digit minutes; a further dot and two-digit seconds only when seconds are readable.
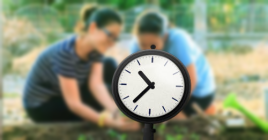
10.37
